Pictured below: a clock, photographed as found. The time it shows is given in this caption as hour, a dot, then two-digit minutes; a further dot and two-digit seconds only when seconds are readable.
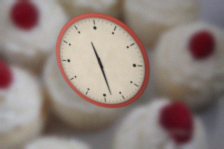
11.28
